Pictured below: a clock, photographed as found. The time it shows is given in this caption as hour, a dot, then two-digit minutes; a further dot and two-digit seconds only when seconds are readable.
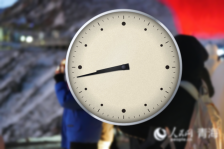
8.43
